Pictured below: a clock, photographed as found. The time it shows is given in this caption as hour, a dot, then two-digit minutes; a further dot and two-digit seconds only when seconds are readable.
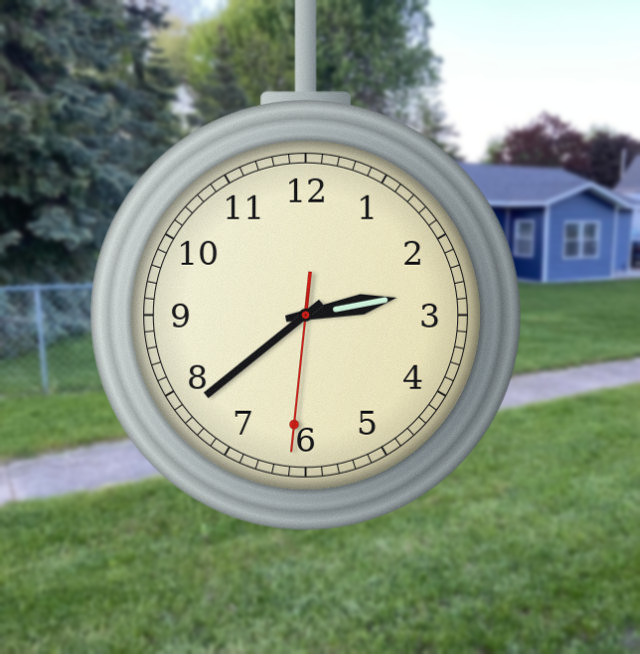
2.38.31
